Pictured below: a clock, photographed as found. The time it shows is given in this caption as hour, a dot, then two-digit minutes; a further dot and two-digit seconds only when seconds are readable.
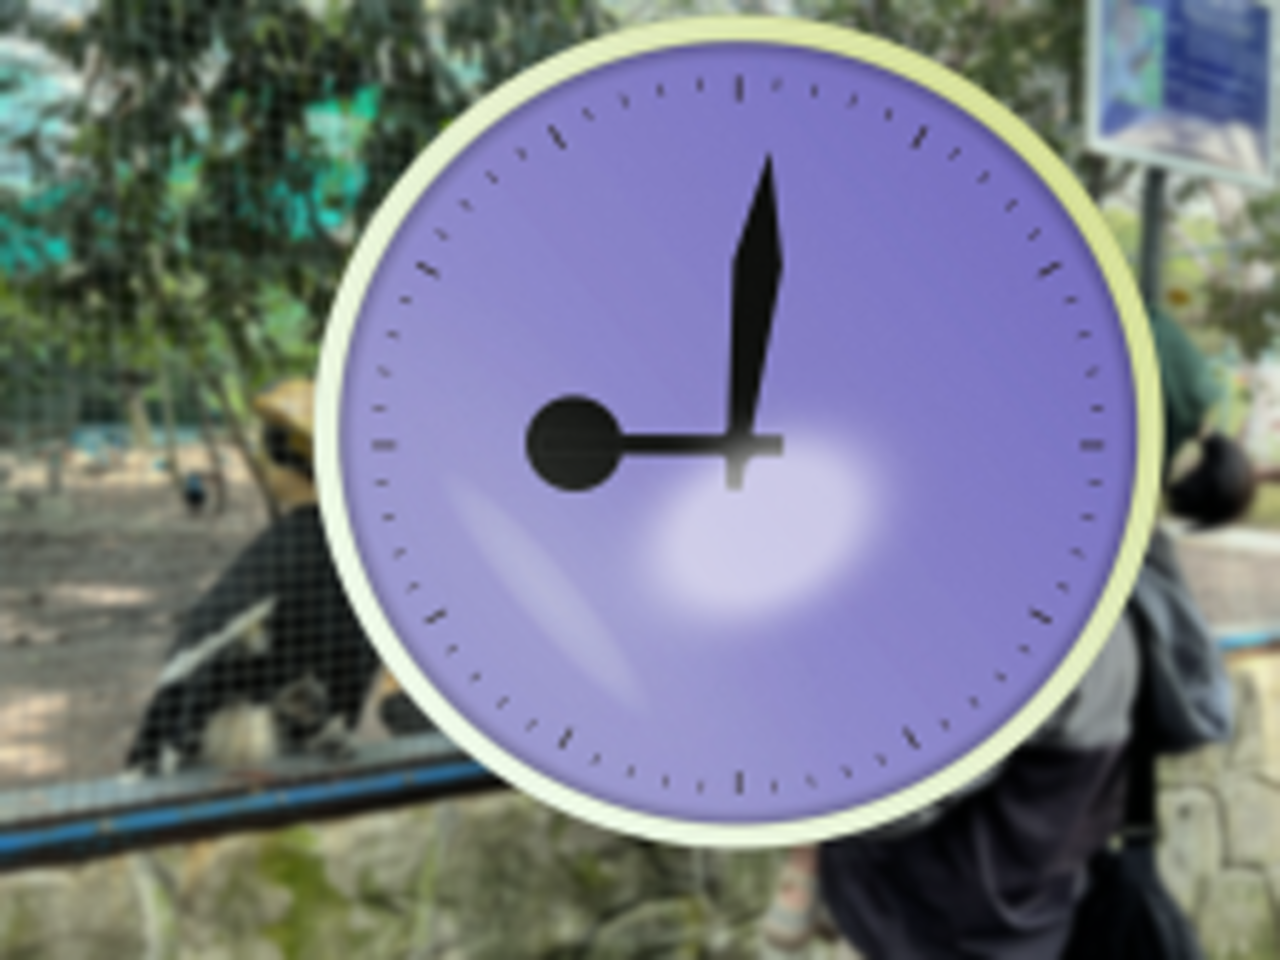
9.01
